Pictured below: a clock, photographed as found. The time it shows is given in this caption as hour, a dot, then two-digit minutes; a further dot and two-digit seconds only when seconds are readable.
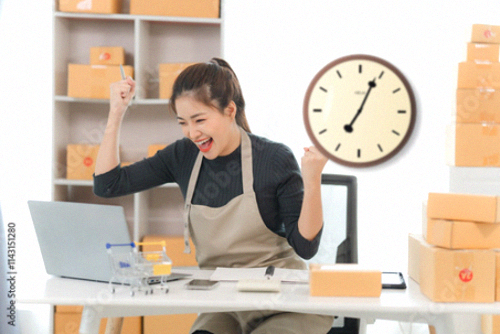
7.04
